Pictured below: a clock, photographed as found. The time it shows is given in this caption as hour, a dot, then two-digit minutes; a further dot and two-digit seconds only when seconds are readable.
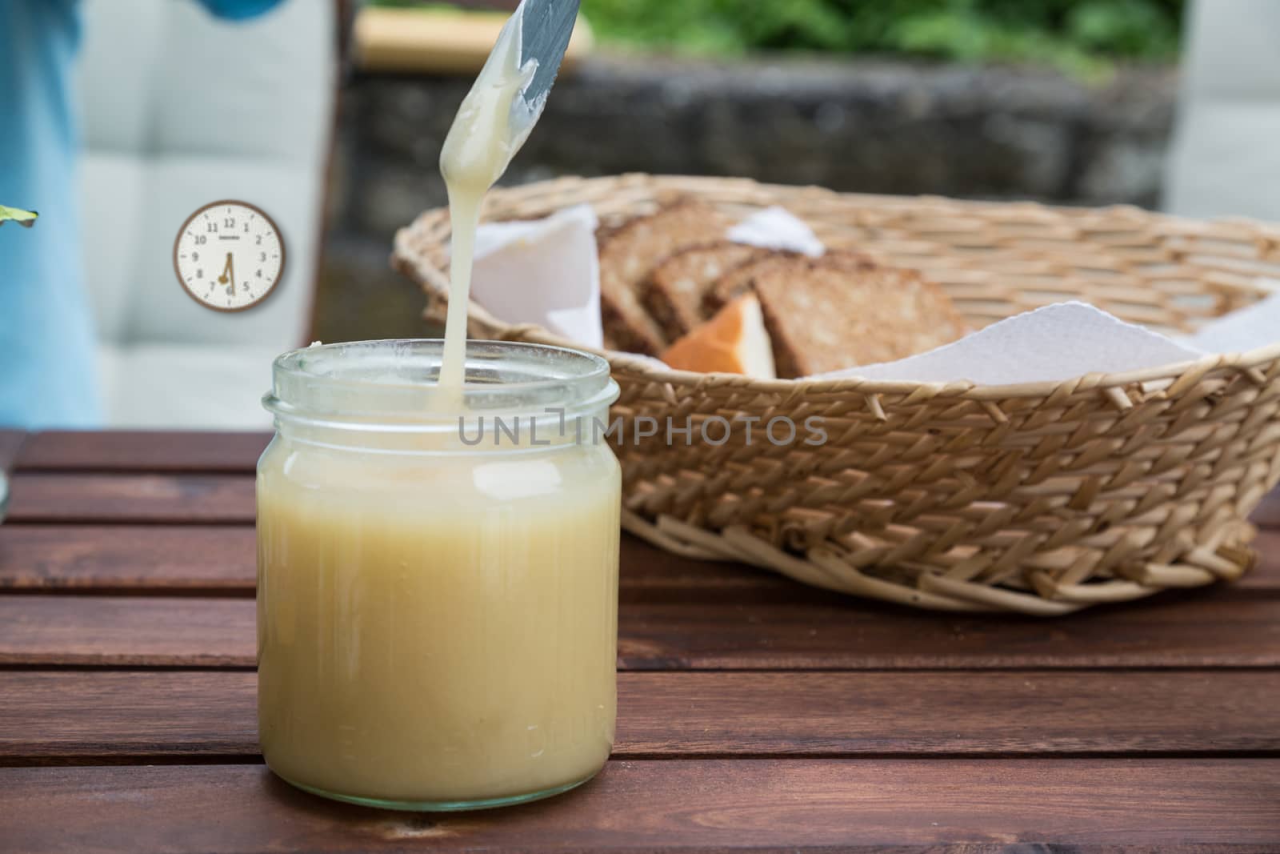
6.29
